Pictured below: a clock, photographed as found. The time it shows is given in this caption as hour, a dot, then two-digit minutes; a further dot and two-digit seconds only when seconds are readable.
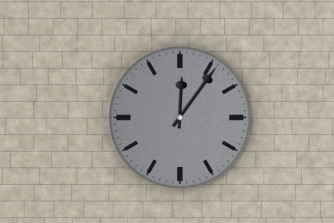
12.06
